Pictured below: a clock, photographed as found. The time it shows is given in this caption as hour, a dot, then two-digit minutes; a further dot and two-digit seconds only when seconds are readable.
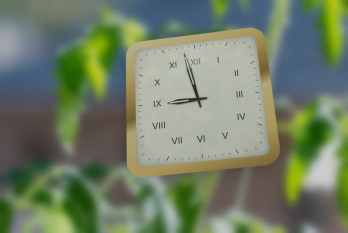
8.58
